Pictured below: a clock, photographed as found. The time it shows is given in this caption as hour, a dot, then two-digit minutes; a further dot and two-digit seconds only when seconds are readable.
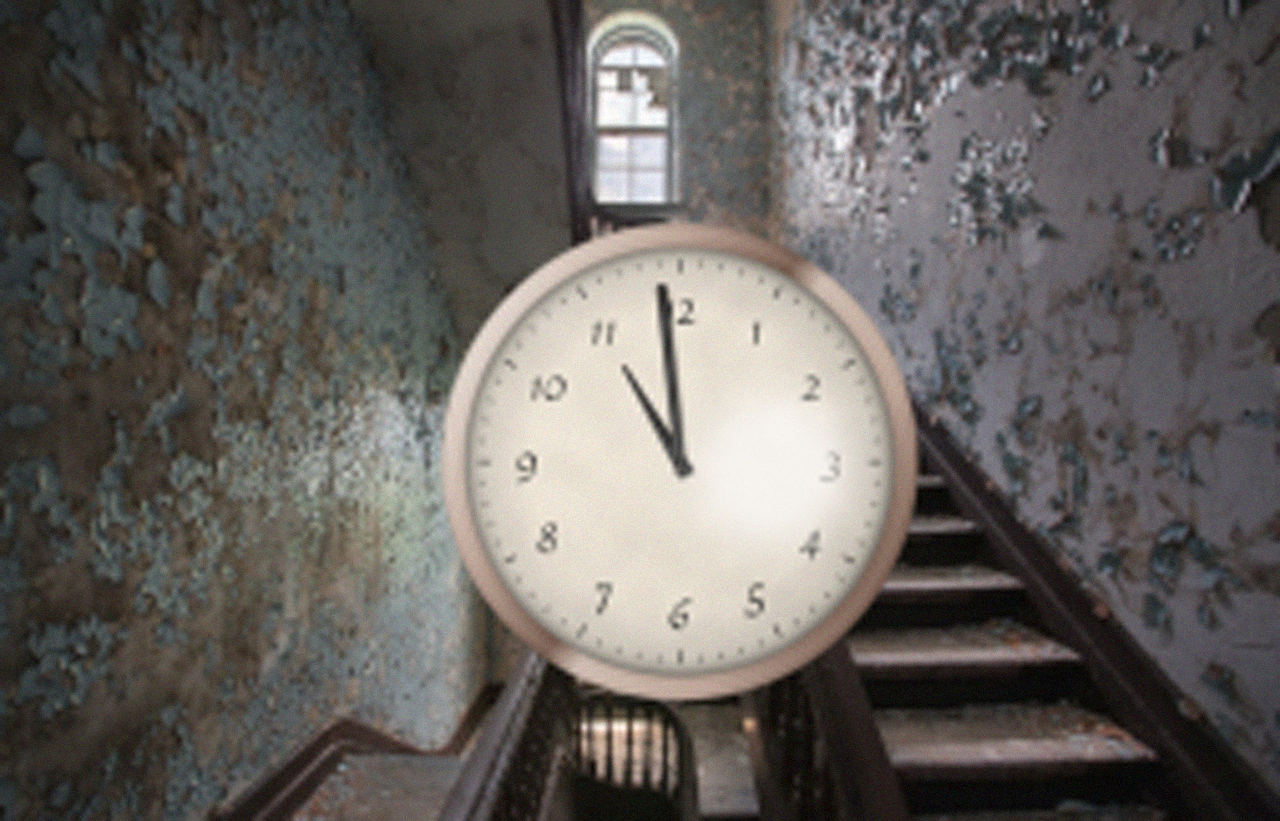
10.59
